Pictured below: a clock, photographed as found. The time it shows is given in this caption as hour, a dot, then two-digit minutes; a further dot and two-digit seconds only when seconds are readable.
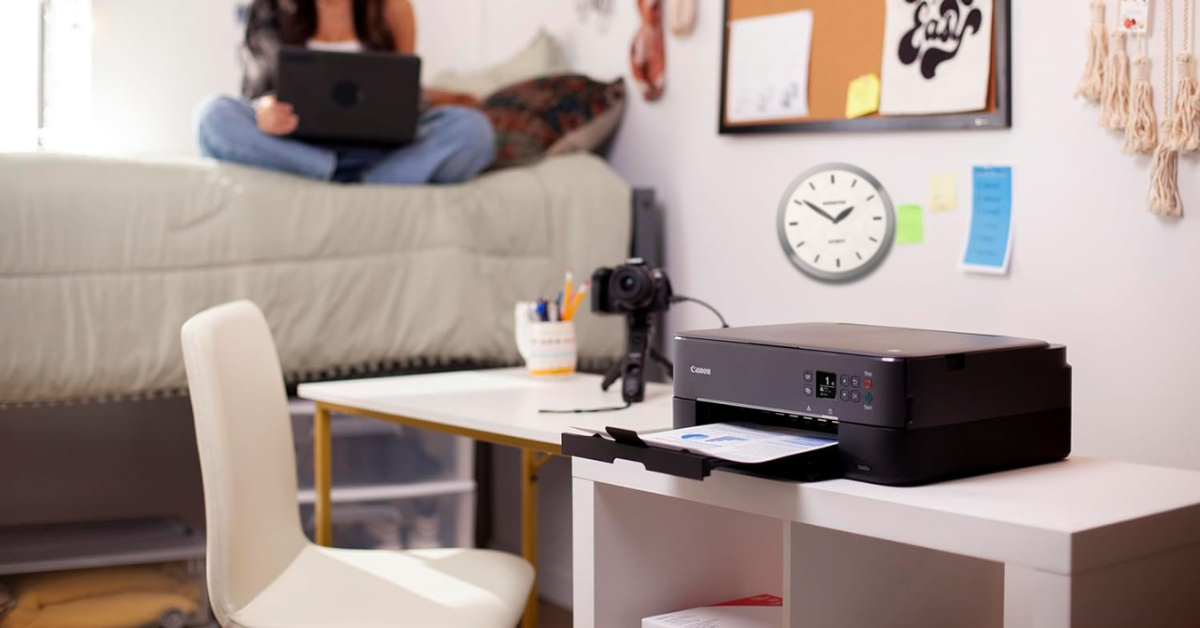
1.51
